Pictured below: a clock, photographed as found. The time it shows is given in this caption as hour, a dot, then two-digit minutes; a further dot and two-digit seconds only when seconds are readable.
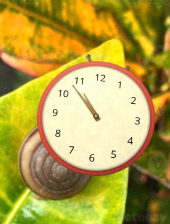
10.53
